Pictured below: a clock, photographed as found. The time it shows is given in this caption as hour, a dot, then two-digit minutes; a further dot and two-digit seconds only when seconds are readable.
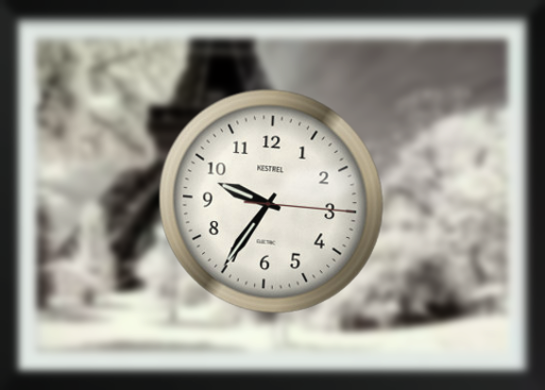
9.35.15
